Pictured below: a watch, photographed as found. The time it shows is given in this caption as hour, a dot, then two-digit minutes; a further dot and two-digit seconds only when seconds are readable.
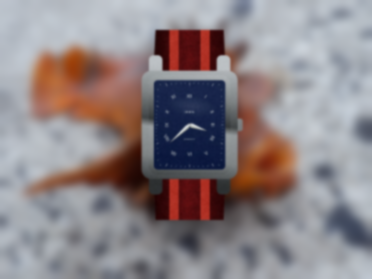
3.38
